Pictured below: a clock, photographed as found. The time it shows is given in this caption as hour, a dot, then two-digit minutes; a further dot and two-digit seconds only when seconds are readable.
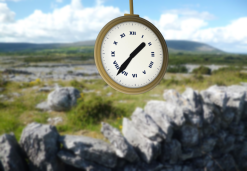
1.37
